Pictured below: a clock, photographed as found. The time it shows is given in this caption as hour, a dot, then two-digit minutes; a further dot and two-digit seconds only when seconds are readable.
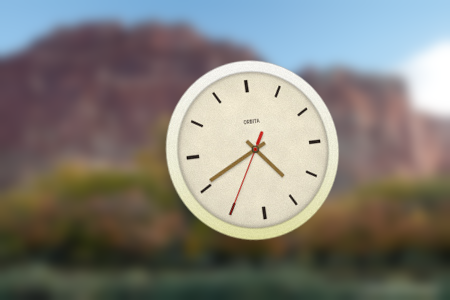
4.40.35
